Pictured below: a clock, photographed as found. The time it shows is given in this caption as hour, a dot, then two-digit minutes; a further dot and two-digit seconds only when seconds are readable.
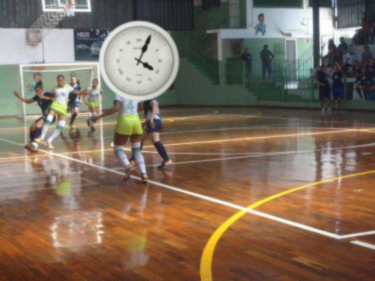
4.04
